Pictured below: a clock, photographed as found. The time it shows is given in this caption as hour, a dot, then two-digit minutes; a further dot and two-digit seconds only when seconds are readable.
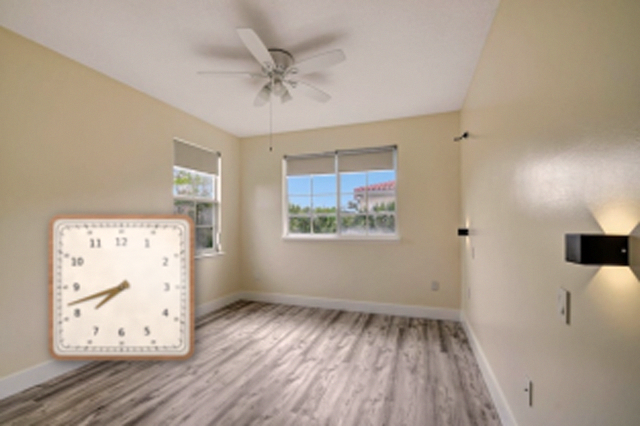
7.42
